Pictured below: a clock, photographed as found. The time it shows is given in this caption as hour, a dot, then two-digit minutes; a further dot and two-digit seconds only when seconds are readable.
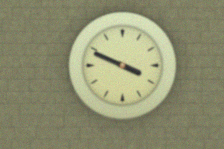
3.49
